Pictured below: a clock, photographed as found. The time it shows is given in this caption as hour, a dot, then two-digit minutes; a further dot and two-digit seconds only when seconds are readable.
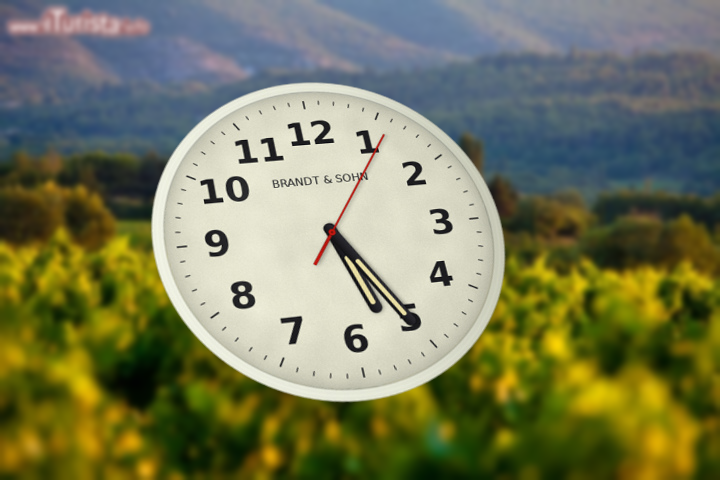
5.25.06
